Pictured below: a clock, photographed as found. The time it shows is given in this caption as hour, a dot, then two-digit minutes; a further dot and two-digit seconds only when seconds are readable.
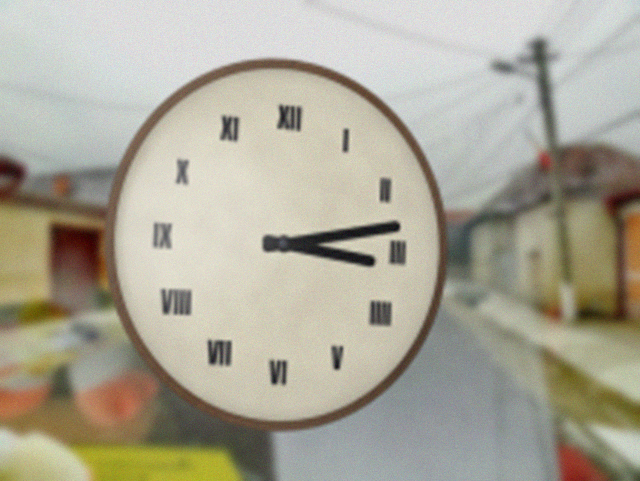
3.13
